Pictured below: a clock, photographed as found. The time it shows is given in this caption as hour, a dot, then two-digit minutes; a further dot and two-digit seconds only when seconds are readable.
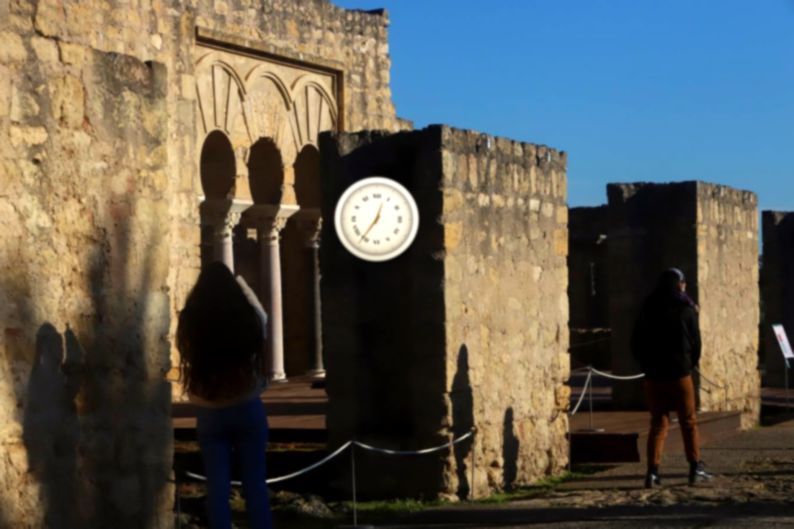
12.36
